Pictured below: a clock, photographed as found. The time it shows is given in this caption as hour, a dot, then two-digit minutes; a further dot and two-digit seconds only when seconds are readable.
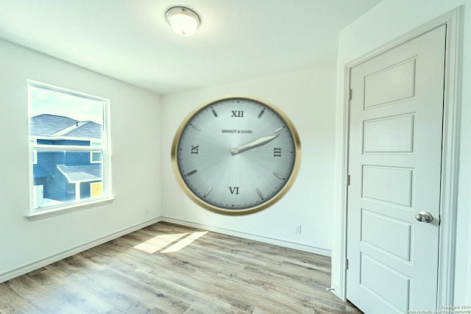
2.11
